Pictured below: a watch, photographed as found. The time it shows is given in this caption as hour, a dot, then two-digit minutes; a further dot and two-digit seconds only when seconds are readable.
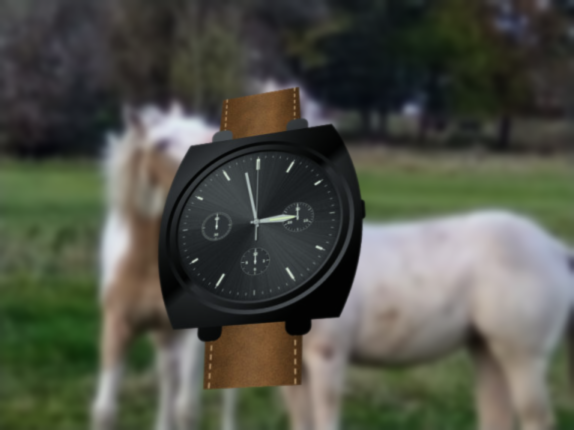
2.58
